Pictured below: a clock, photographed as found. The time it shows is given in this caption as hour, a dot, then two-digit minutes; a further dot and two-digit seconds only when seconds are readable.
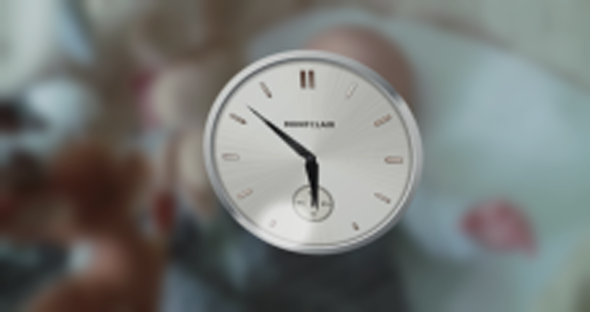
5.52
